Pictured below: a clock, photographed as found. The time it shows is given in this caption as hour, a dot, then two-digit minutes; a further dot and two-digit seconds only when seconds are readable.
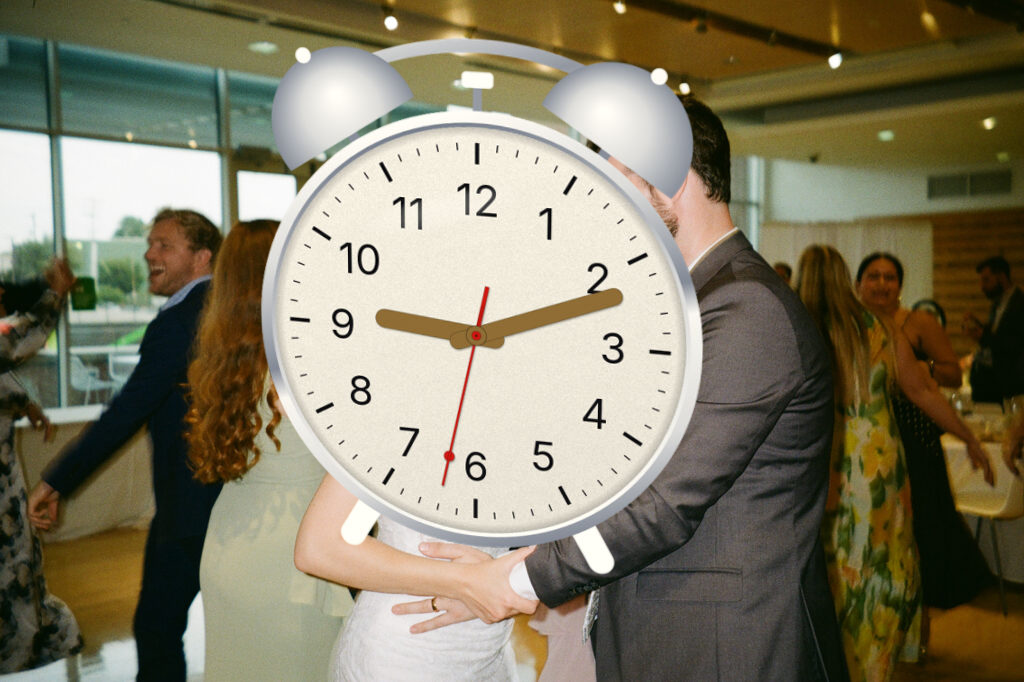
9.11.32
